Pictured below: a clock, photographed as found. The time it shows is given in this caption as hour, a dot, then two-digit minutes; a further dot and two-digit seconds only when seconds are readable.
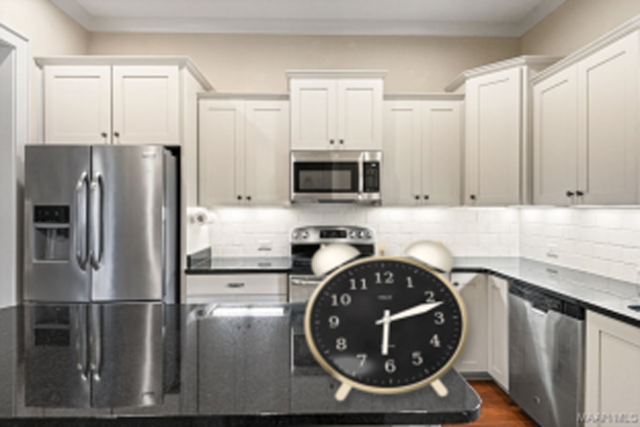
6.12
